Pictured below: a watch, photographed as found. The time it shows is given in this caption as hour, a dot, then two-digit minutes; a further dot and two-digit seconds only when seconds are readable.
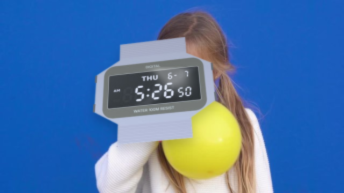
5.26.50
